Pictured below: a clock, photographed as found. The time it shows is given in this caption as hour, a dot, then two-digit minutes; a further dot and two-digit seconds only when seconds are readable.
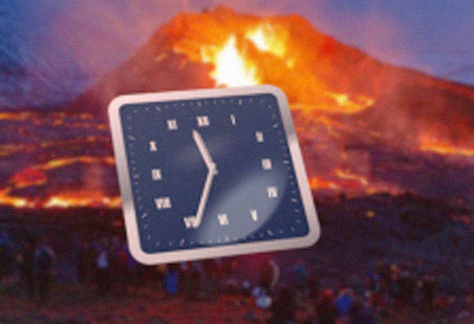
11.34
